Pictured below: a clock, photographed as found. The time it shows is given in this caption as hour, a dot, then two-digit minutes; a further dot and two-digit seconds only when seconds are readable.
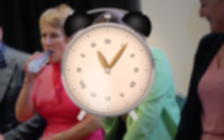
11.06
